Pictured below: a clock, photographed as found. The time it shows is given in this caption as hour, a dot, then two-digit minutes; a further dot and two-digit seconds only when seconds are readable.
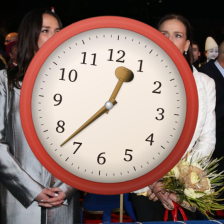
12.37
